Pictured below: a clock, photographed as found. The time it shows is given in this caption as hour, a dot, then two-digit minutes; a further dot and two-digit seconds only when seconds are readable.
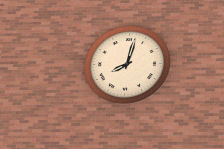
8.02
